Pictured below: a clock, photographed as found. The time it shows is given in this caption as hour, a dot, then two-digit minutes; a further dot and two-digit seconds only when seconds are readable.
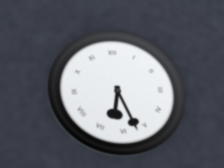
6.27
